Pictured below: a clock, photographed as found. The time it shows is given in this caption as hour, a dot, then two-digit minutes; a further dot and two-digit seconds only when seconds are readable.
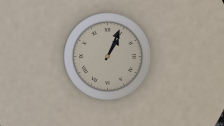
1.04
